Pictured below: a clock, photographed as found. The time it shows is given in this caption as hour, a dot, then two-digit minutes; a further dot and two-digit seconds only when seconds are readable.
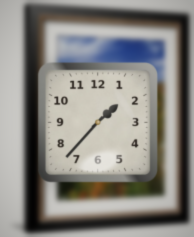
1.37
